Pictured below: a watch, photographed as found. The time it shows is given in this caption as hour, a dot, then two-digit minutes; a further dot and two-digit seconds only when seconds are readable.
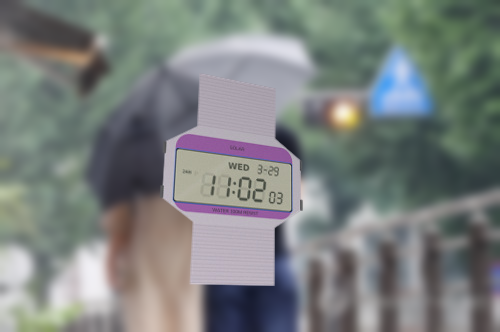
11.02.03
